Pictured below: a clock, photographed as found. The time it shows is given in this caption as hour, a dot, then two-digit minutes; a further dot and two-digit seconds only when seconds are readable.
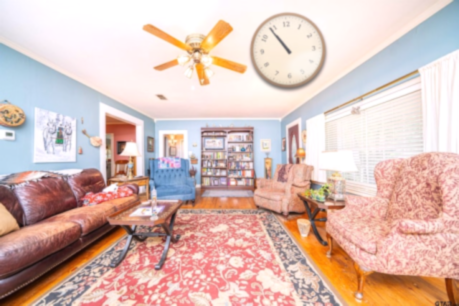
10.54
